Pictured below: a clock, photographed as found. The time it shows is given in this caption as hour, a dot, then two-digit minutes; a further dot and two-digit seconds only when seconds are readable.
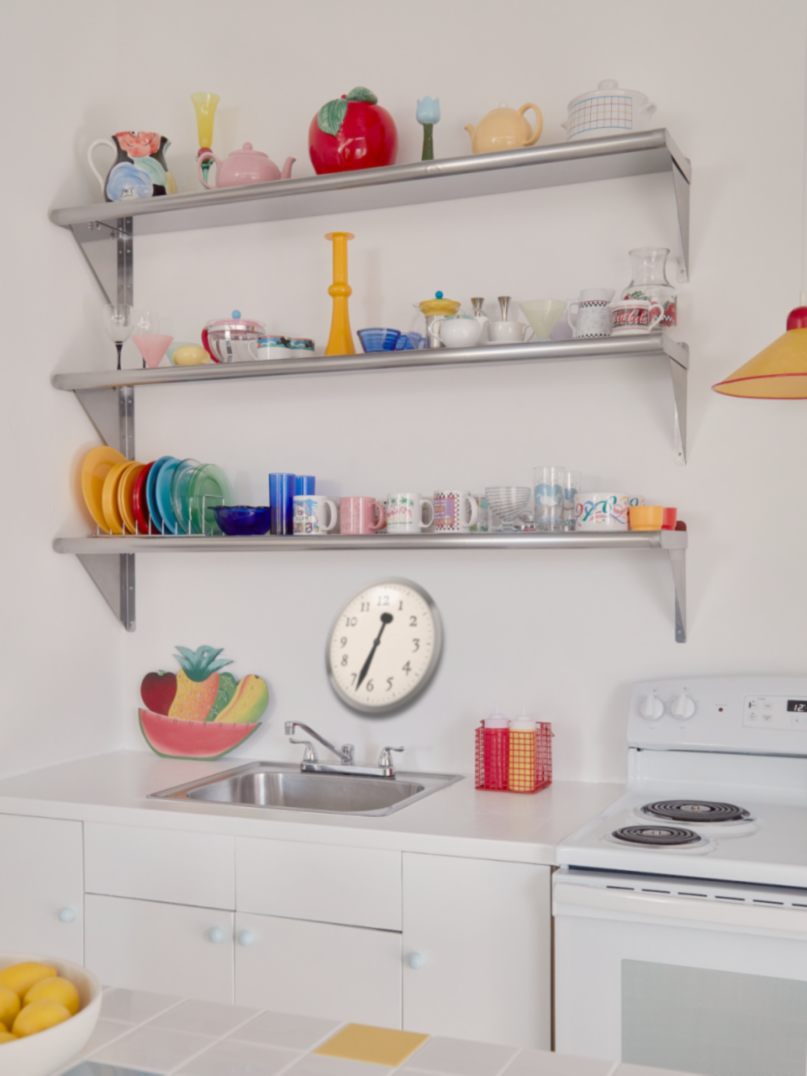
12.33
